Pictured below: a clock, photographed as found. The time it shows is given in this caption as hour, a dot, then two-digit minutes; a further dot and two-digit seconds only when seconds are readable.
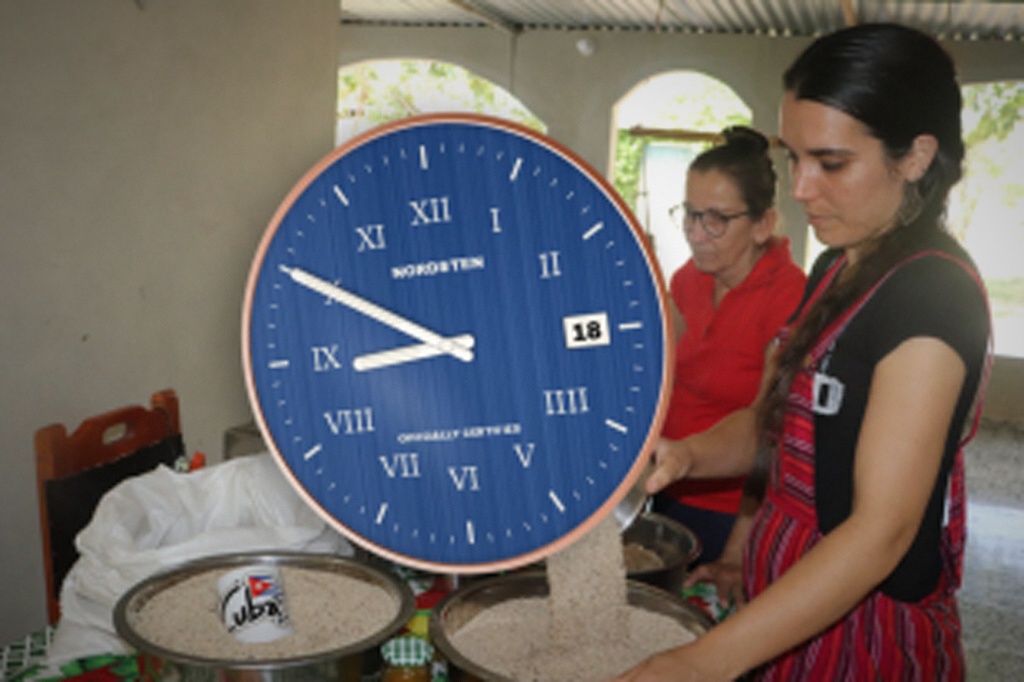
8.50
